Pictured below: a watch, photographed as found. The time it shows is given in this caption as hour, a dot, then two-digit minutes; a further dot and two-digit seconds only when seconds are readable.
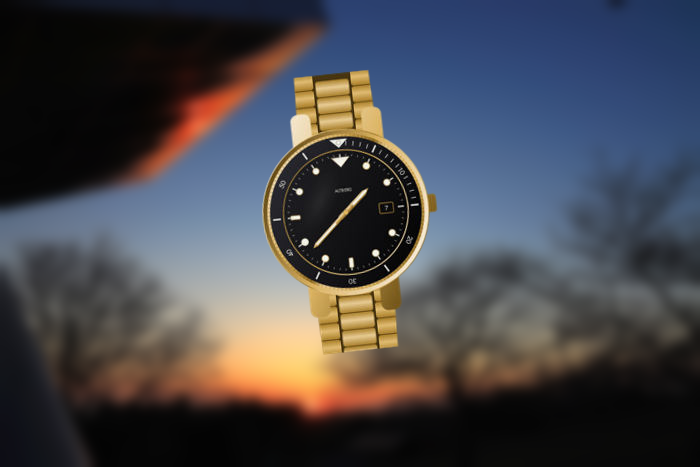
1.38
